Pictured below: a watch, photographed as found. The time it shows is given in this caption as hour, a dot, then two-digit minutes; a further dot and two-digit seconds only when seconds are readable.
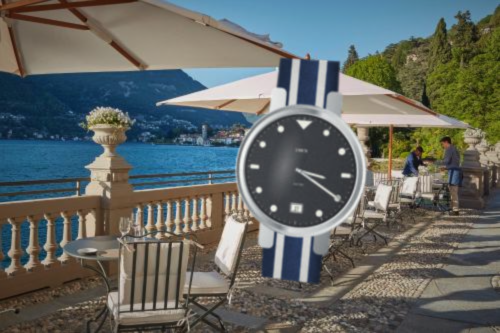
3.20
